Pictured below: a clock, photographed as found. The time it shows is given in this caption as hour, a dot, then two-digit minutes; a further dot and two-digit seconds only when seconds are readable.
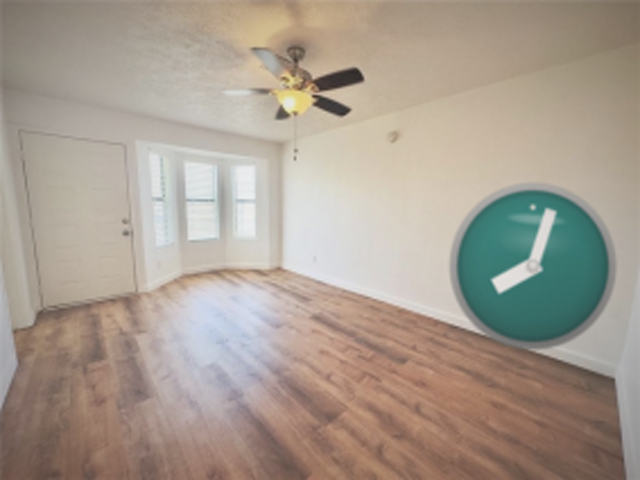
8.03
